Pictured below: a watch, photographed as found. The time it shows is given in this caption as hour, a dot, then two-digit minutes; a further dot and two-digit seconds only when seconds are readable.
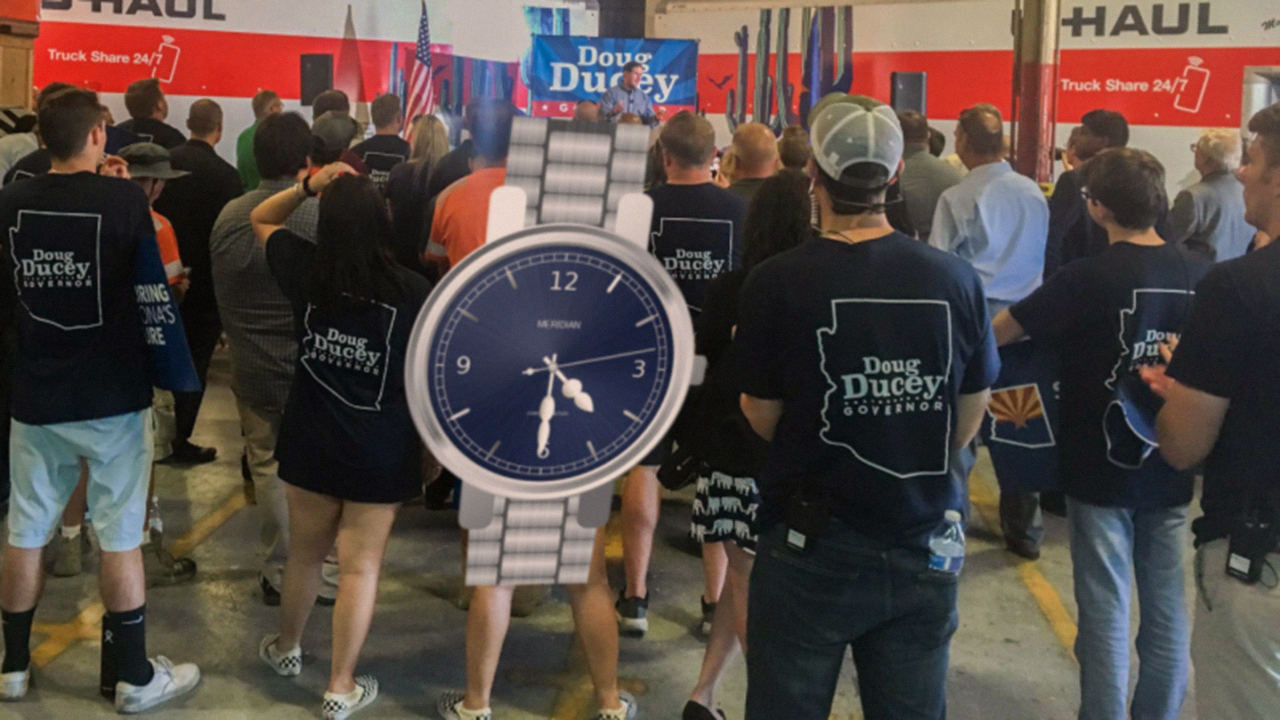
4.30.13
